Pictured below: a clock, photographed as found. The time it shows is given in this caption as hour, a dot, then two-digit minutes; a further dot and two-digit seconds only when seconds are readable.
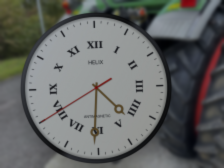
4.30.40
